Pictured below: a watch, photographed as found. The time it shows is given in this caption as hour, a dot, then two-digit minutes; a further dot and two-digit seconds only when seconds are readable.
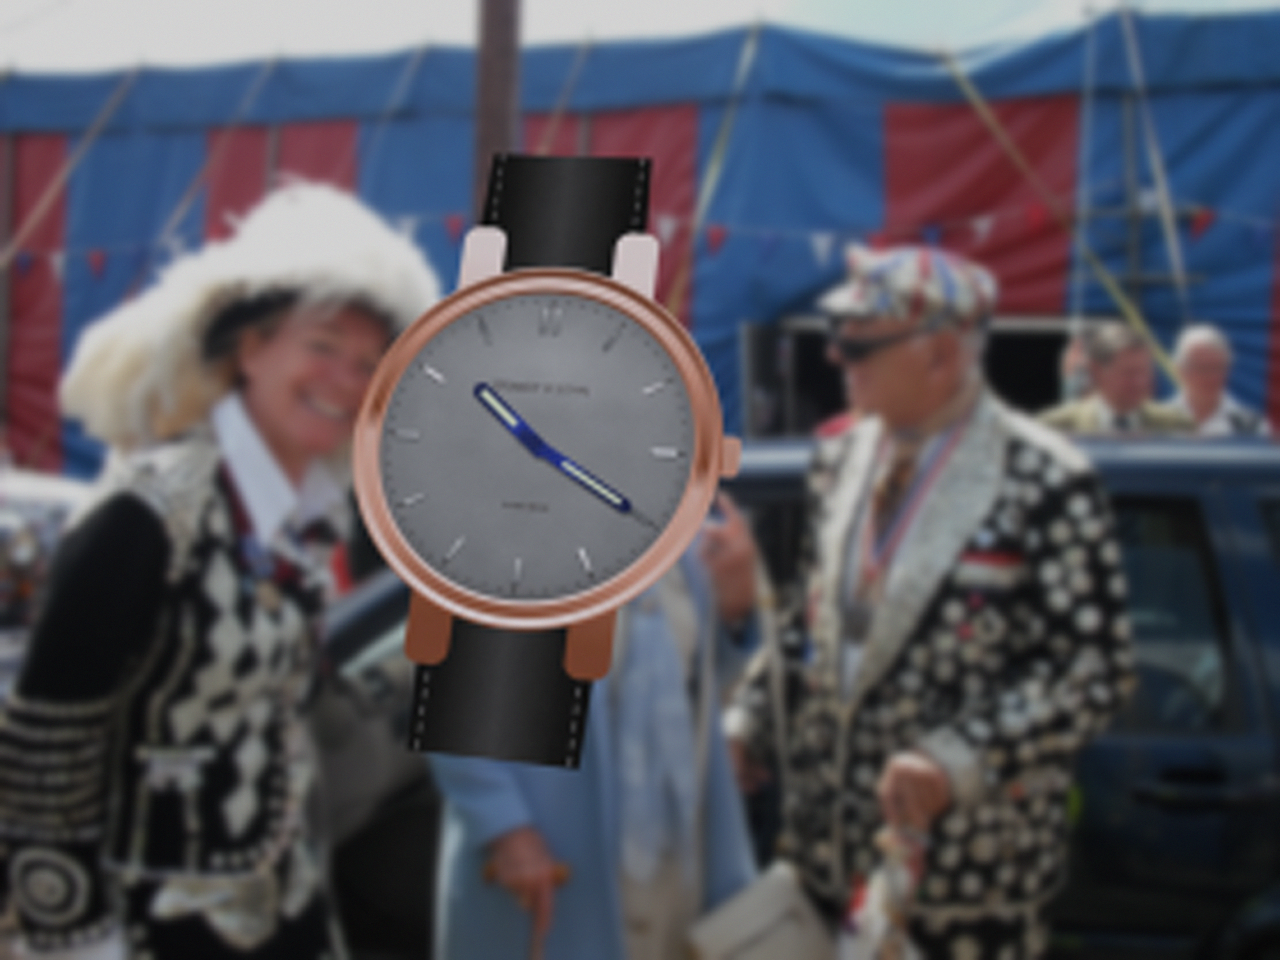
10.20
